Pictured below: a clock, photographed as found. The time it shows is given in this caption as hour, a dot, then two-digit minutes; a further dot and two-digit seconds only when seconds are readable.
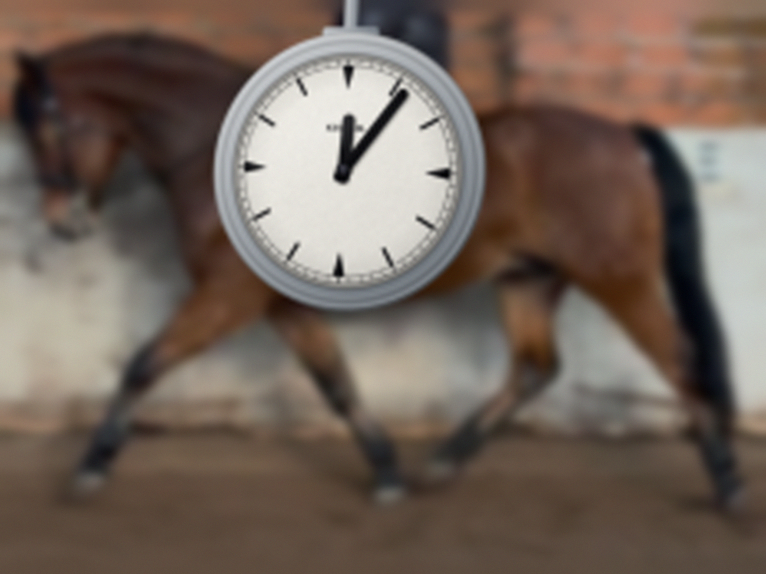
12.06
